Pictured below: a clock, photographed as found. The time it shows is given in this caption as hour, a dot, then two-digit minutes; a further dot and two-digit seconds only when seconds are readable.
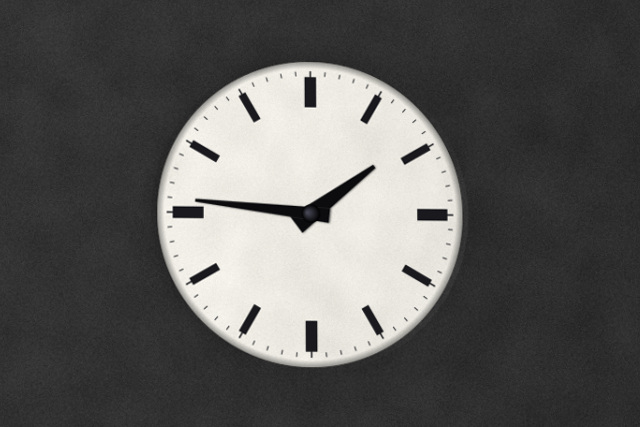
1.46
